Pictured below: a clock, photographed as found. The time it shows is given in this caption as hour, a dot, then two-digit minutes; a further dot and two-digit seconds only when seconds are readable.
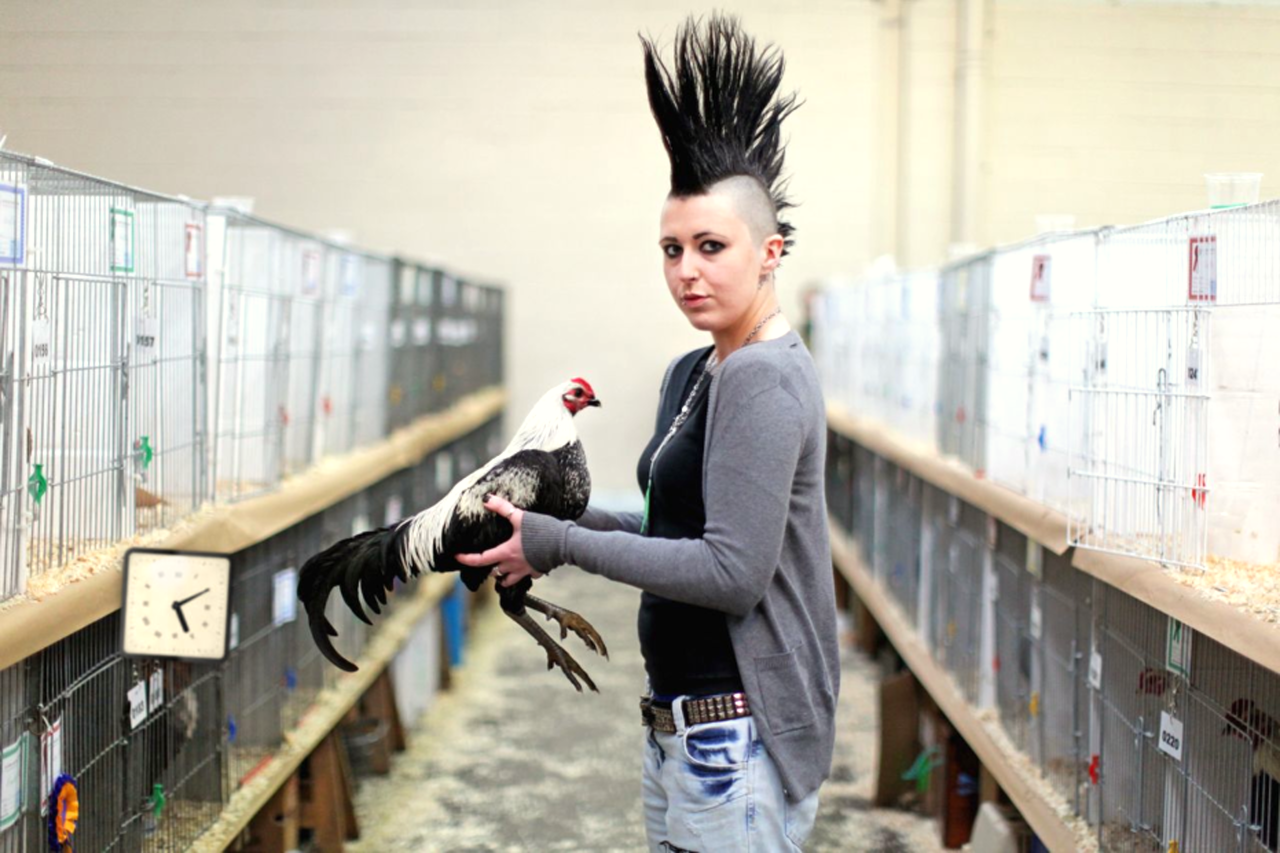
5.10
